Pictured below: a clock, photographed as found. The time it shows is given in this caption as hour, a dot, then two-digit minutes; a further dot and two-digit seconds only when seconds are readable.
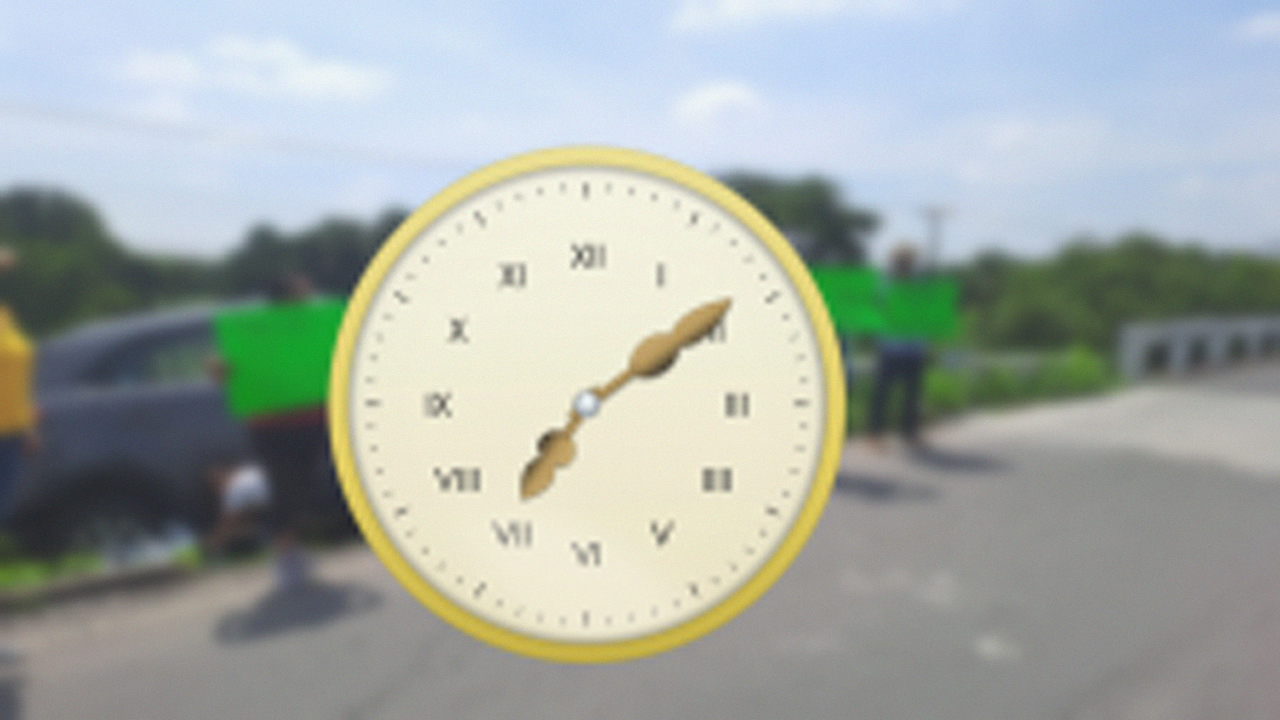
7.09
